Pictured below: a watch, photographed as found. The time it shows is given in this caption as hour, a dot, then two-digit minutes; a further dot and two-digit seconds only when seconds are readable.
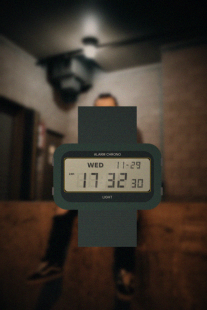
17.32.30
